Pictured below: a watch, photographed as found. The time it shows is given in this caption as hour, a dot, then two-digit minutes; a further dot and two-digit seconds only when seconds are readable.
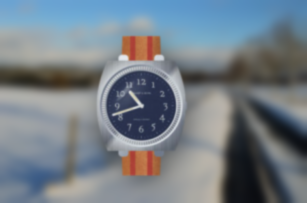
10.42
